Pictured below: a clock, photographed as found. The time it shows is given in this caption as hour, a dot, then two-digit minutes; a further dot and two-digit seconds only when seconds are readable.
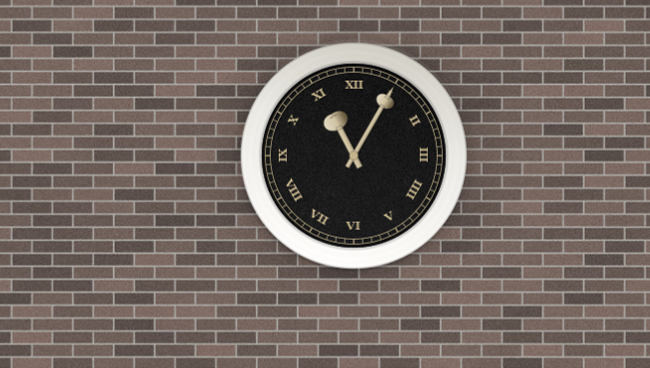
11.05
